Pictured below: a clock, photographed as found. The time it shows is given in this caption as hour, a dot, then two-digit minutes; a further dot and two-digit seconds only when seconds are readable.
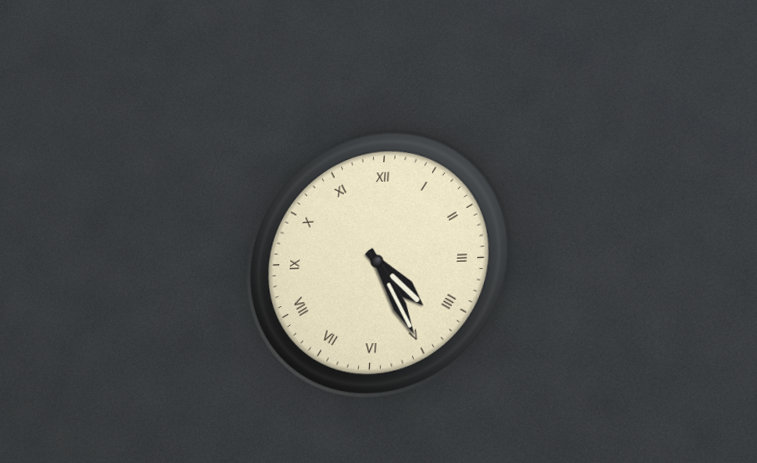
4.25
